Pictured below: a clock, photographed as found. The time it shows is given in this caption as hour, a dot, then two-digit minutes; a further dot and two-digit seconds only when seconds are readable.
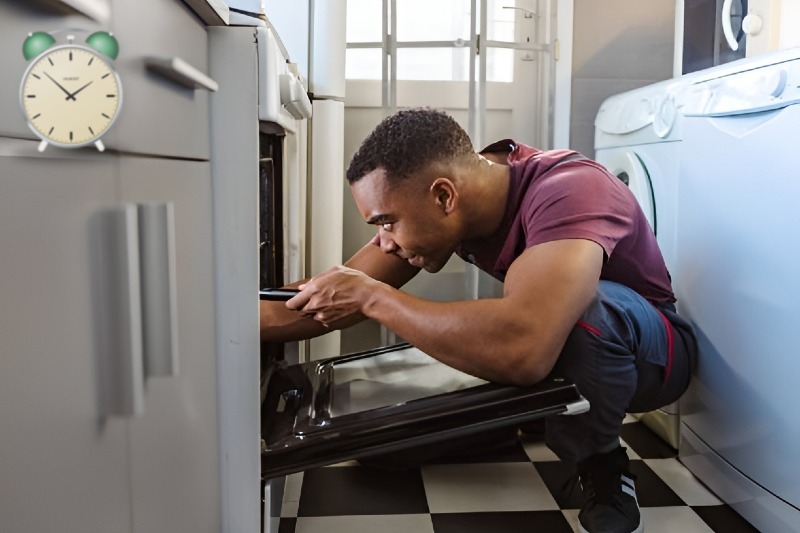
1.52
